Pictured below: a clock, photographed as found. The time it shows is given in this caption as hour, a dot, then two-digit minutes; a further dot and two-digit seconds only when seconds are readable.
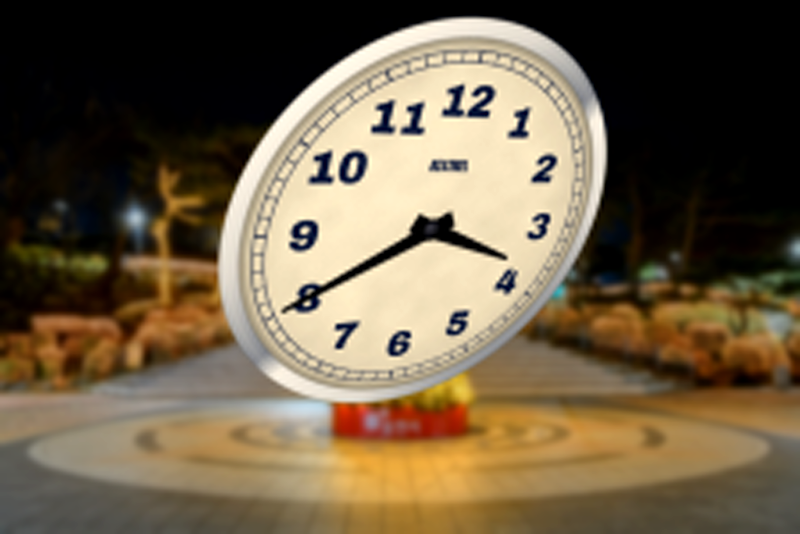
3.40
